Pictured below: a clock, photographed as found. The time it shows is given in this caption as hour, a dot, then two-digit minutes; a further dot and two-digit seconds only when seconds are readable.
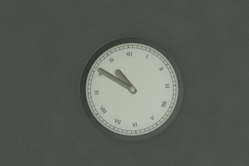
10.51
